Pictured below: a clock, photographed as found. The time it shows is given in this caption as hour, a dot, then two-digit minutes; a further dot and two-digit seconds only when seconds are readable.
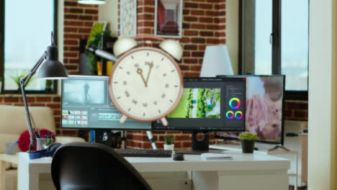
11.02
